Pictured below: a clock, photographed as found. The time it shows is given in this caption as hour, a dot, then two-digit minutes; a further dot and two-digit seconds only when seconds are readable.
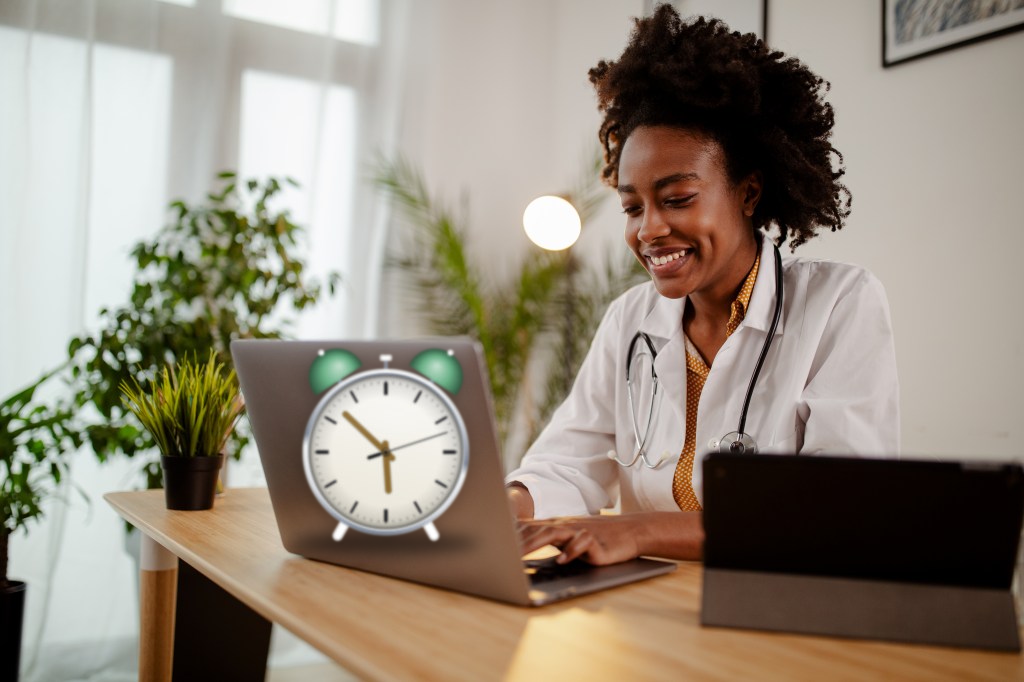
5.52.12
